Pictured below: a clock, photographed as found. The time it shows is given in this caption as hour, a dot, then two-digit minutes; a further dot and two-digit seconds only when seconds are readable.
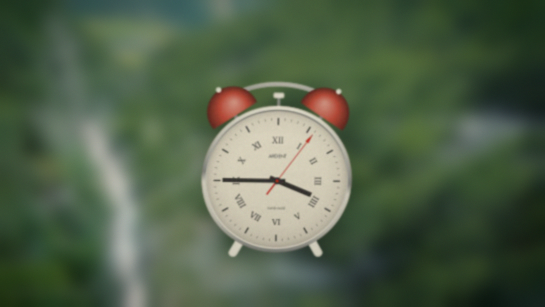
3.45.06
